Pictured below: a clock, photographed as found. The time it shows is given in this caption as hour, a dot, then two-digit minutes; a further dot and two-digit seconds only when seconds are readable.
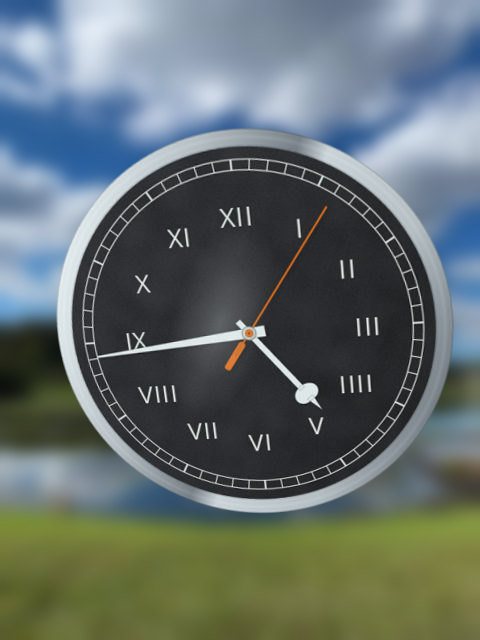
4.44.06
